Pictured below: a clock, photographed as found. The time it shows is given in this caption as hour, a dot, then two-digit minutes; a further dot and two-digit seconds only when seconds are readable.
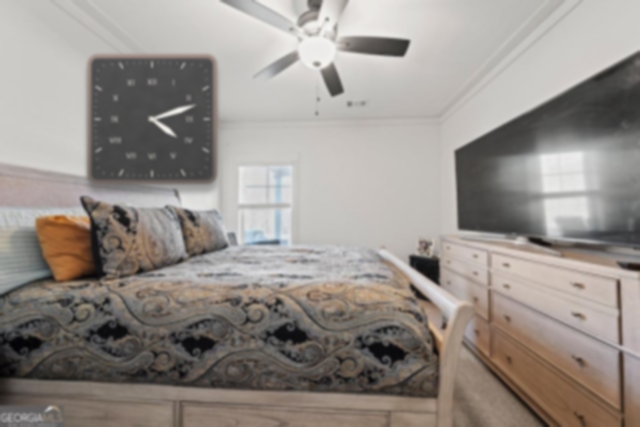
4.12
